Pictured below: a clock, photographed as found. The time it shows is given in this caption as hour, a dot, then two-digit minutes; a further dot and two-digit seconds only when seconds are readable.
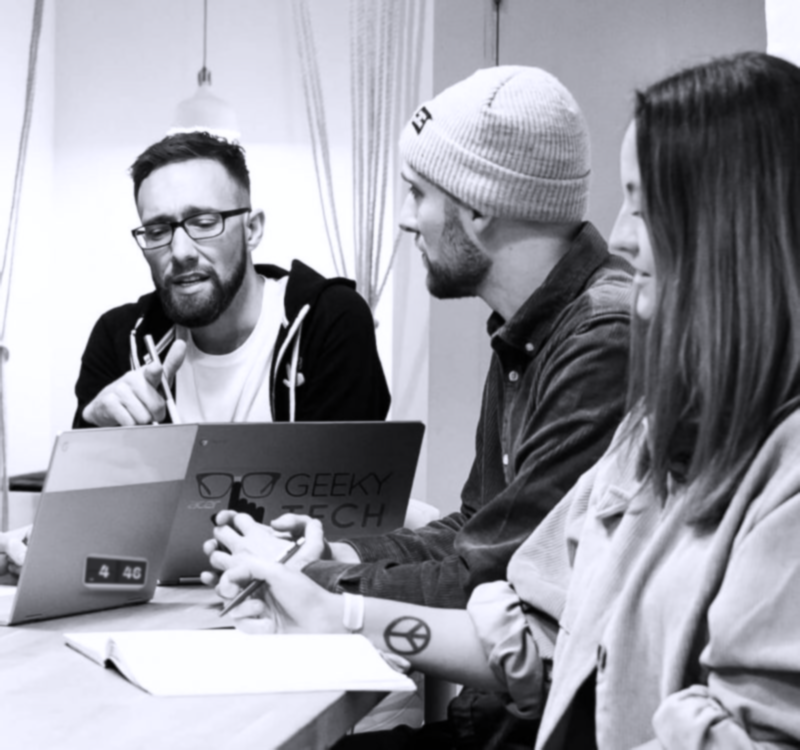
4.46
